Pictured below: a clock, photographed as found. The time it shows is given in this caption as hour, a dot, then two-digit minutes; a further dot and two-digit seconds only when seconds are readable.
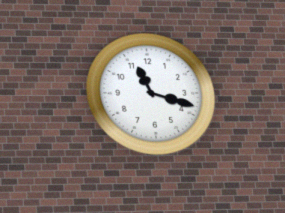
11.18
